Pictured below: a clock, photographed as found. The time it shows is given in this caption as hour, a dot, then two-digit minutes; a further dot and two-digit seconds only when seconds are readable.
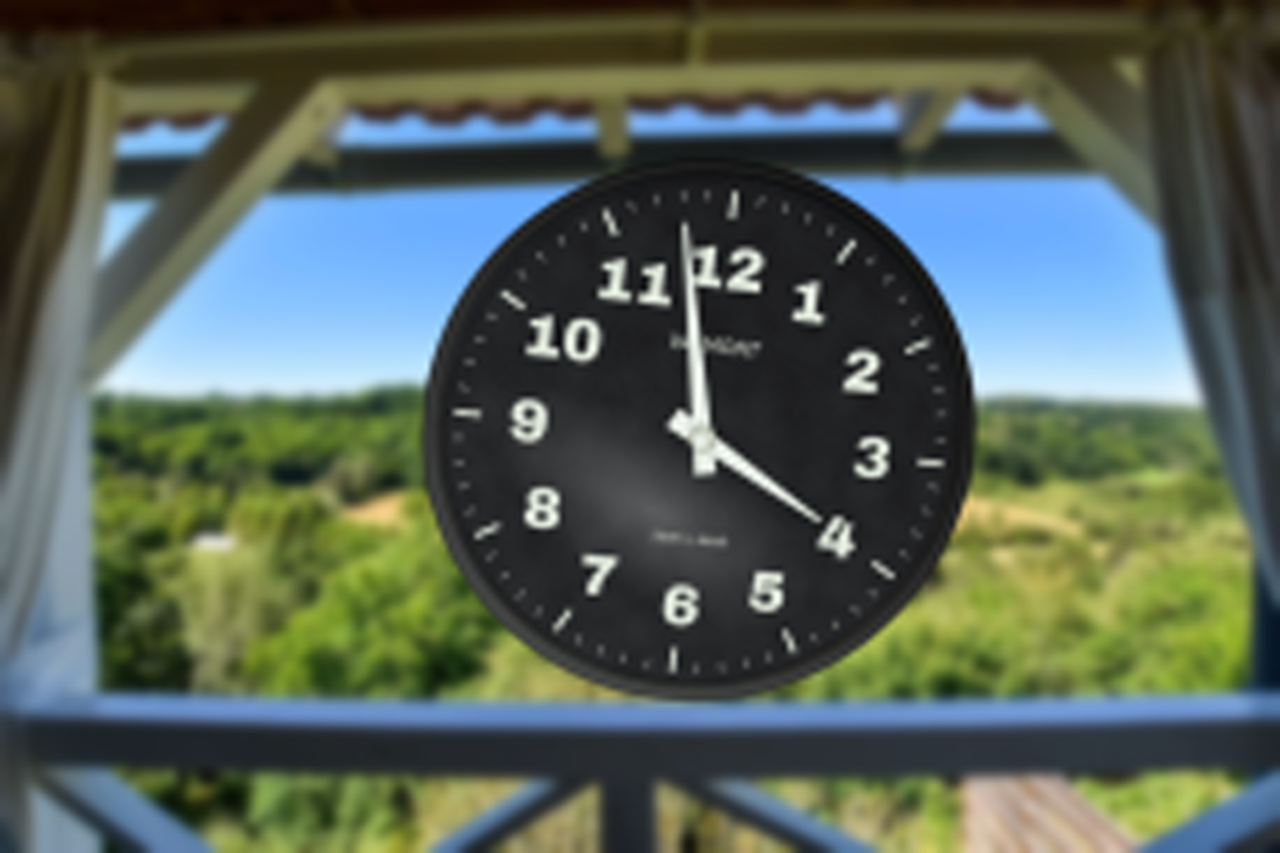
3.58
